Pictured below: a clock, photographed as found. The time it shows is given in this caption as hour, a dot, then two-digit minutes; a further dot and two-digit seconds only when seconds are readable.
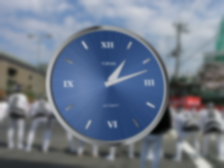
1.12
